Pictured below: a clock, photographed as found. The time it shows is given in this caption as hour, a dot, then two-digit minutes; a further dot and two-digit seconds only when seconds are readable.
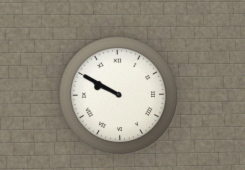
9.50
